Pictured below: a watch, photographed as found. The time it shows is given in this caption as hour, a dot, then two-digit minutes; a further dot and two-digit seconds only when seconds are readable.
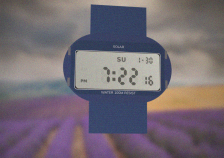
7.22.16
